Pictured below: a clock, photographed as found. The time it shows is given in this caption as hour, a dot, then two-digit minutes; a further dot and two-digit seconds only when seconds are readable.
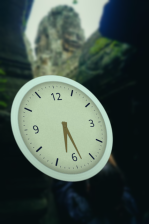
6.28
